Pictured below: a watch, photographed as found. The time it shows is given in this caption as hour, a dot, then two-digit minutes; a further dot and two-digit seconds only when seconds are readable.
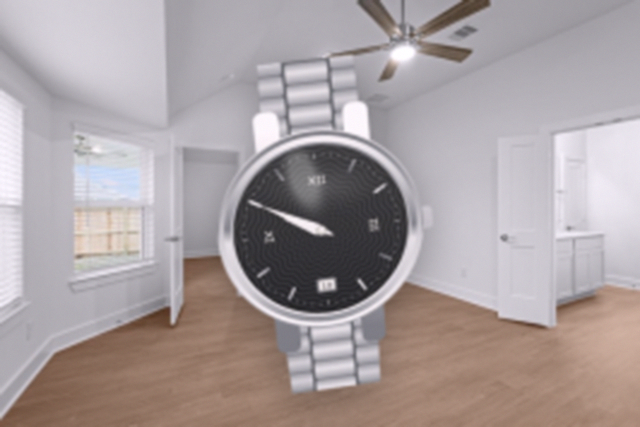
9.50
